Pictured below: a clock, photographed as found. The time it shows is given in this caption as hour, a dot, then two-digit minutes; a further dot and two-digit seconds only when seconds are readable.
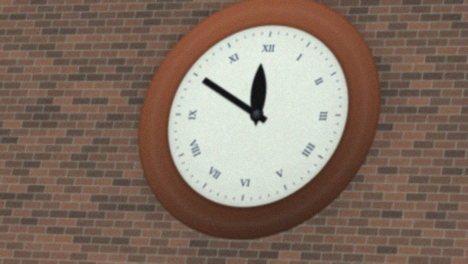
11.50
